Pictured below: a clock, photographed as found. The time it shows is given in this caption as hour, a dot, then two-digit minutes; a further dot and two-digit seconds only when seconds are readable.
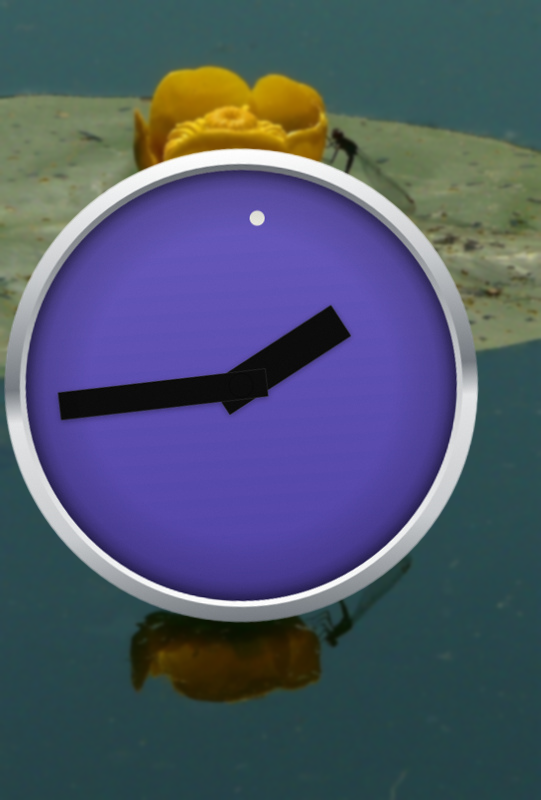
1.43
